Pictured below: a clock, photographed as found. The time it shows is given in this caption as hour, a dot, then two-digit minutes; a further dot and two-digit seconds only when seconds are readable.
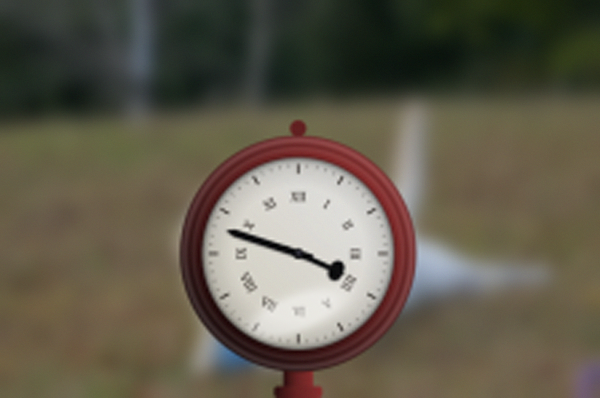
3.48
